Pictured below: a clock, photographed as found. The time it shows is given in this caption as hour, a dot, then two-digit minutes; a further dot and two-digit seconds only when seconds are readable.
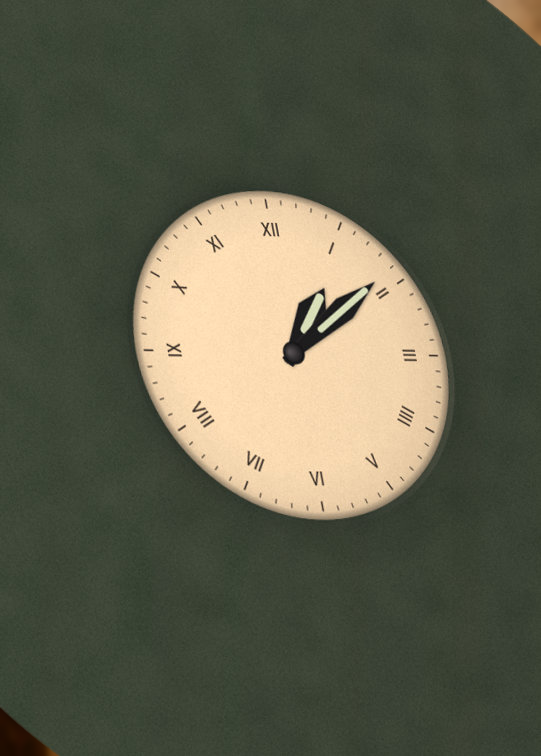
1.09
